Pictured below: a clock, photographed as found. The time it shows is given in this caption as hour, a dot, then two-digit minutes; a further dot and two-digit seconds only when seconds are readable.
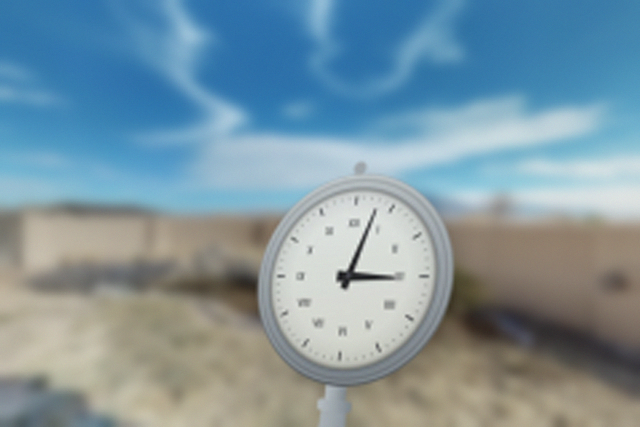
3.03
